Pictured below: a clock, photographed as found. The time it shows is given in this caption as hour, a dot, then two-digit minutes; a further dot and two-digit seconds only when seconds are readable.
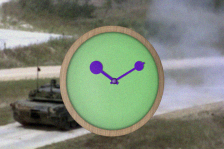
10.10
